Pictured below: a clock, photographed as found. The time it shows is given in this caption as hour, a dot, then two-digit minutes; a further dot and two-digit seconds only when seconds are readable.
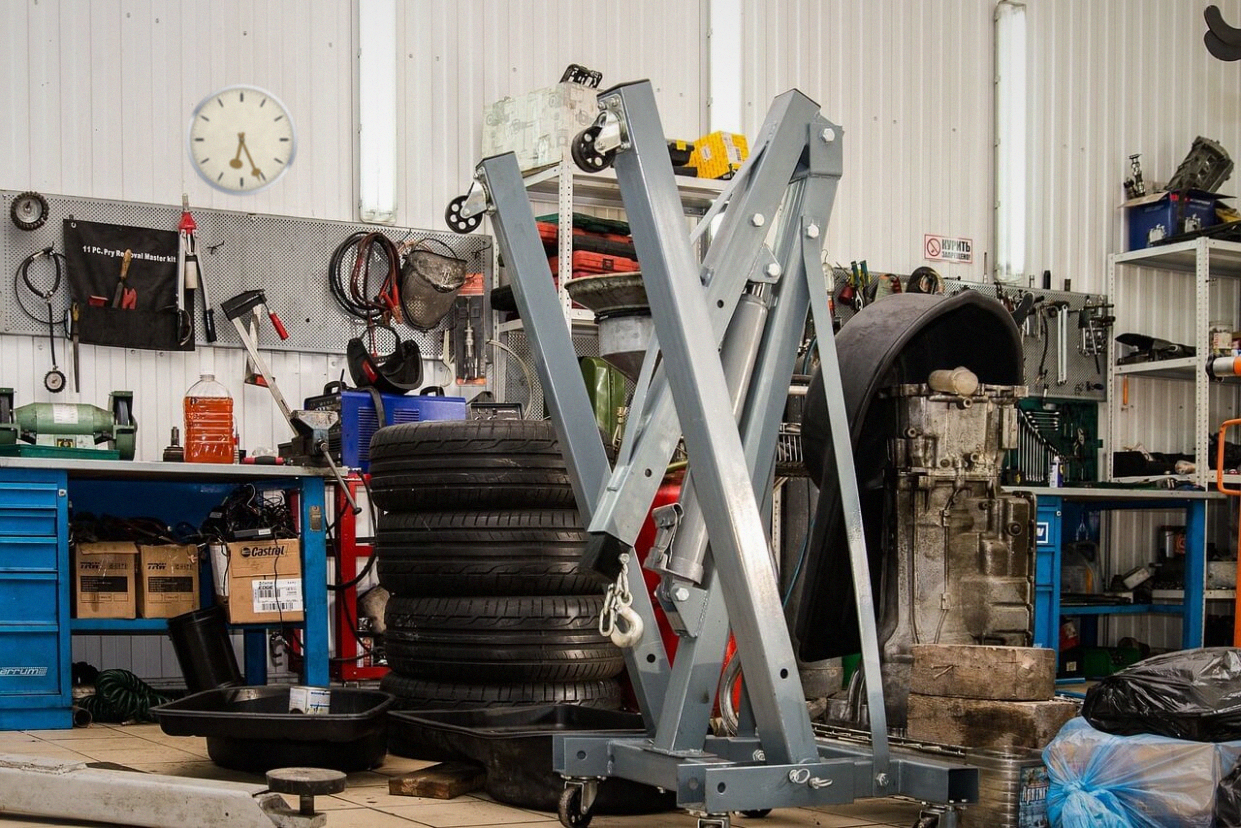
6.26
